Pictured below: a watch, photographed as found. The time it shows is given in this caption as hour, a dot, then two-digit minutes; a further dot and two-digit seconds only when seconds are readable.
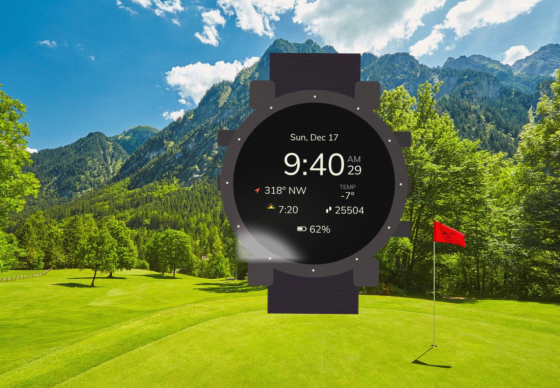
9.40.29
